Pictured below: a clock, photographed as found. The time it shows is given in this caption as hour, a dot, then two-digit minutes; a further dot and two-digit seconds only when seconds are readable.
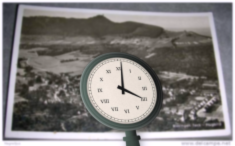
4.01
